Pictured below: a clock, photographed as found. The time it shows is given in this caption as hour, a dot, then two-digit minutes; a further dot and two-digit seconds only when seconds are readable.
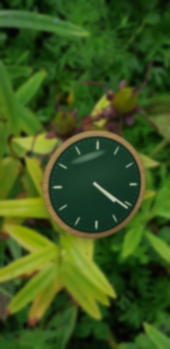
4.21
